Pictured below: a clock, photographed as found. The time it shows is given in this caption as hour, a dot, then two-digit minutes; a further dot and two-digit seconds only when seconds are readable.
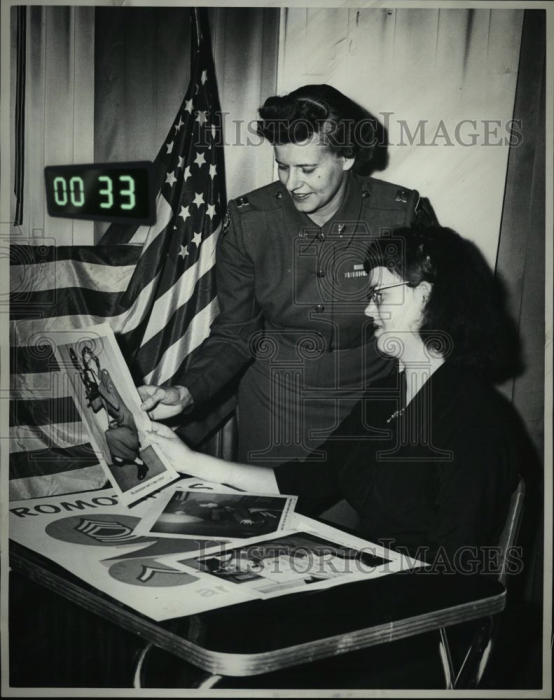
0.33
